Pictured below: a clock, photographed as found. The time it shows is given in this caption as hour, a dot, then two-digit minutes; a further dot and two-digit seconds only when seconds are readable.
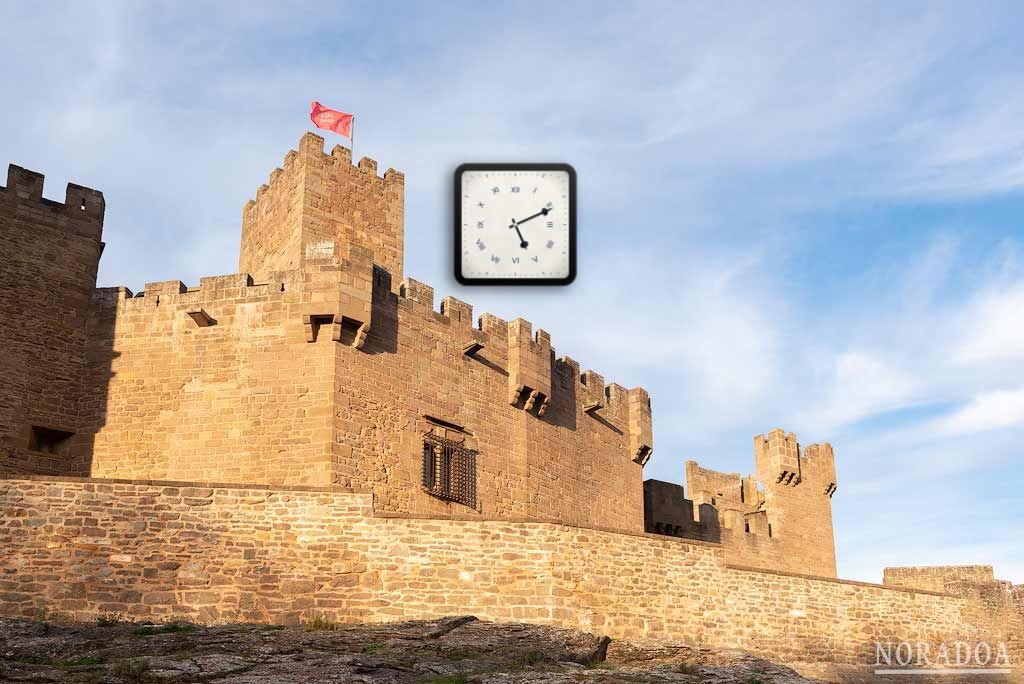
5.11
